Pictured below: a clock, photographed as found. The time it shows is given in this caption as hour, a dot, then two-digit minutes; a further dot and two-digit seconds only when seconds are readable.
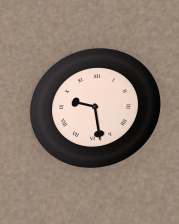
9.28
